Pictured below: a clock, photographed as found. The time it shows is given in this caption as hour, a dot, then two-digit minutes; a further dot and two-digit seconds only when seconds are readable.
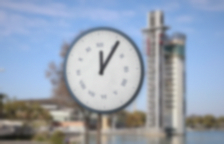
12.06
